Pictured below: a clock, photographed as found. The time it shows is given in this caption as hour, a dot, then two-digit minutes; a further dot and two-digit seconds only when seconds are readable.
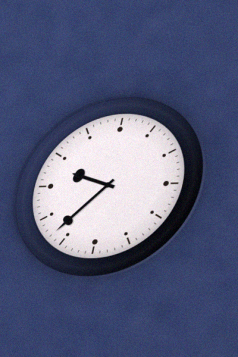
9.37
